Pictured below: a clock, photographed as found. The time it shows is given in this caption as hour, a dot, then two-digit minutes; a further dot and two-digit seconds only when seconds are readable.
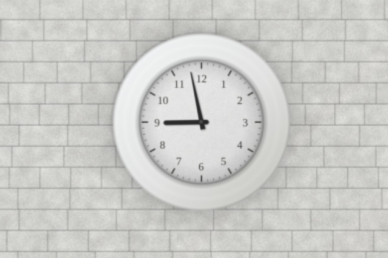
8.58
